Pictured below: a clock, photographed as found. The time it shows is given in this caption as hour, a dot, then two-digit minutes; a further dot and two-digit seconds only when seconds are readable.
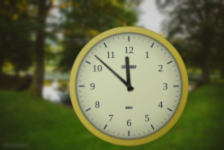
11.52
